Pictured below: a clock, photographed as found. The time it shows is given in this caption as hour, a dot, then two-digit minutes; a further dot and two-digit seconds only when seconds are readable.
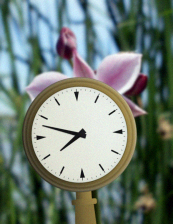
7.48
